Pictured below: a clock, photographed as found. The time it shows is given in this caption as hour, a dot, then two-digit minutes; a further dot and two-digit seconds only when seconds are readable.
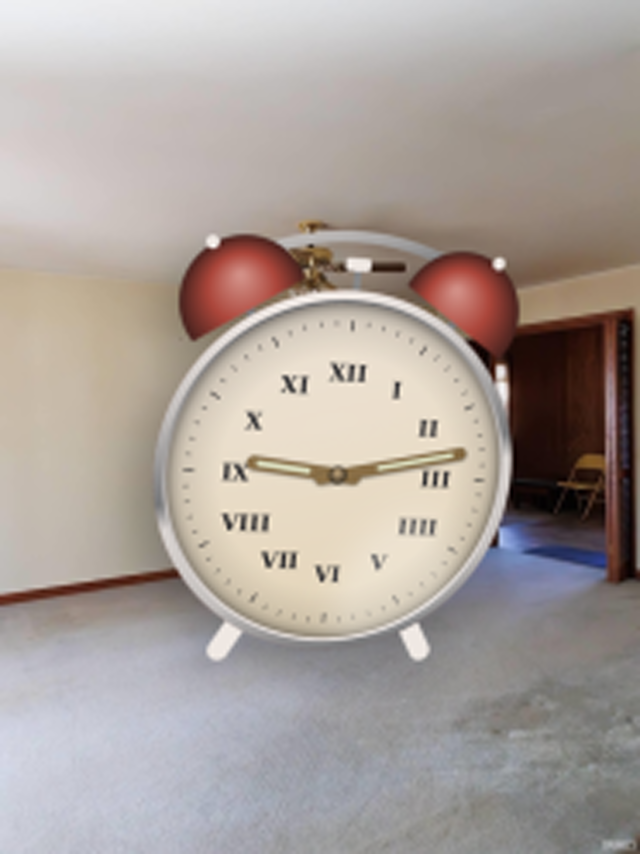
9.13
